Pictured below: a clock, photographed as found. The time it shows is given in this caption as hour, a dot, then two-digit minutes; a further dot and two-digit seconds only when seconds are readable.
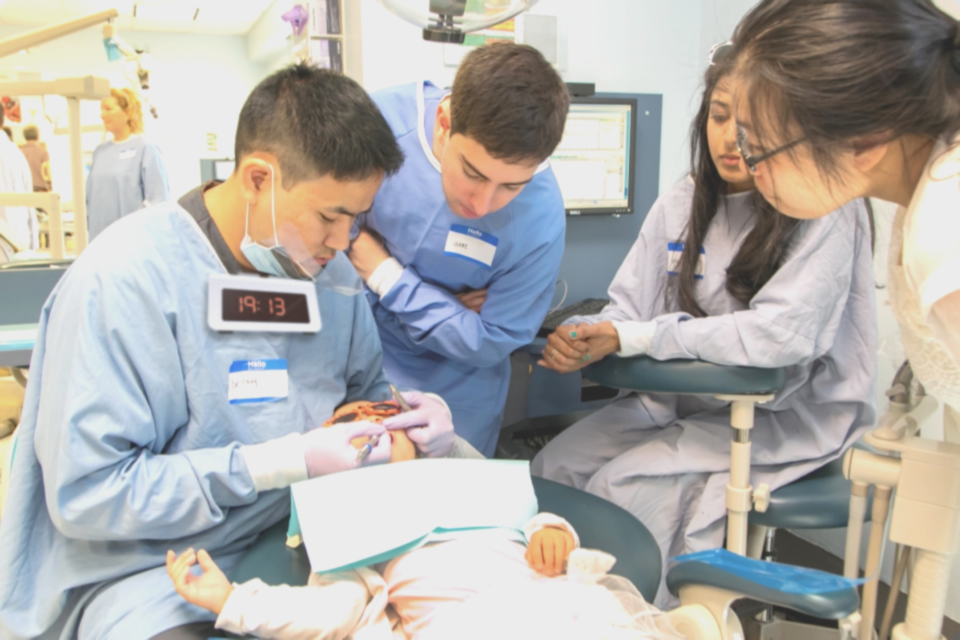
19.13
